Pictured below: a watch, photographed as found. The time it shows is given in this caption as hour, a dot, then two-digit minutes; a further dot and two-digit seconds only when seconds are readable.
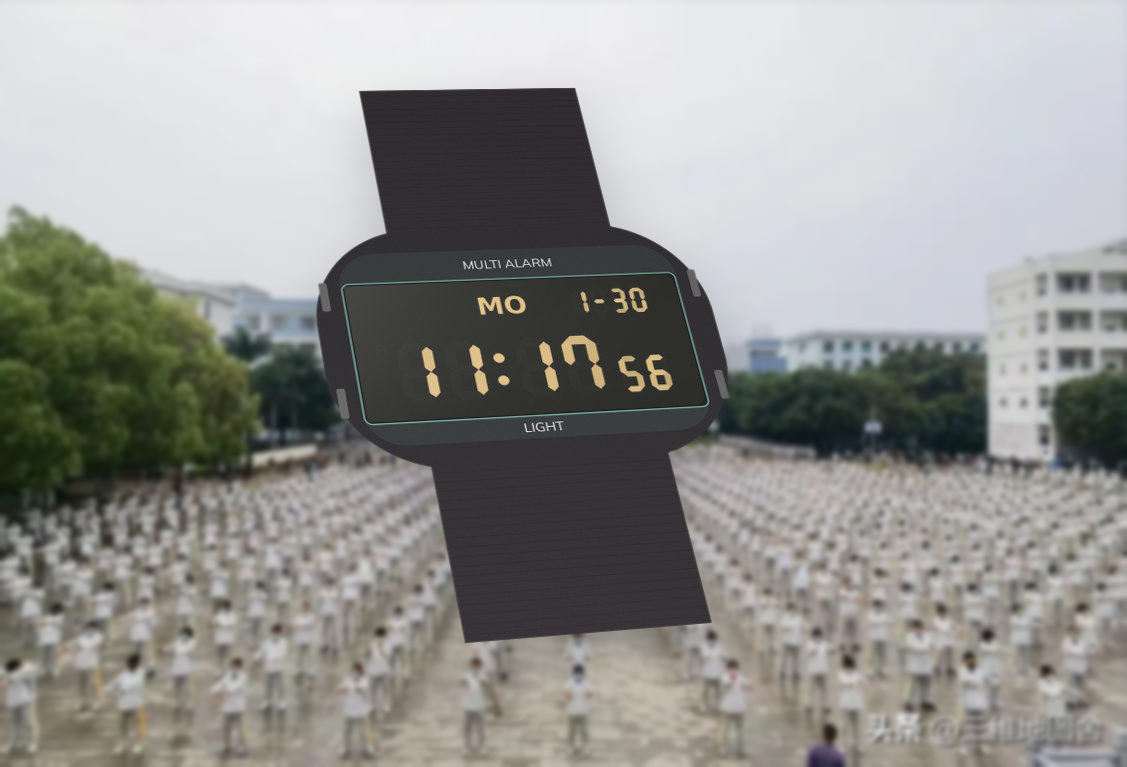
11.17.56
